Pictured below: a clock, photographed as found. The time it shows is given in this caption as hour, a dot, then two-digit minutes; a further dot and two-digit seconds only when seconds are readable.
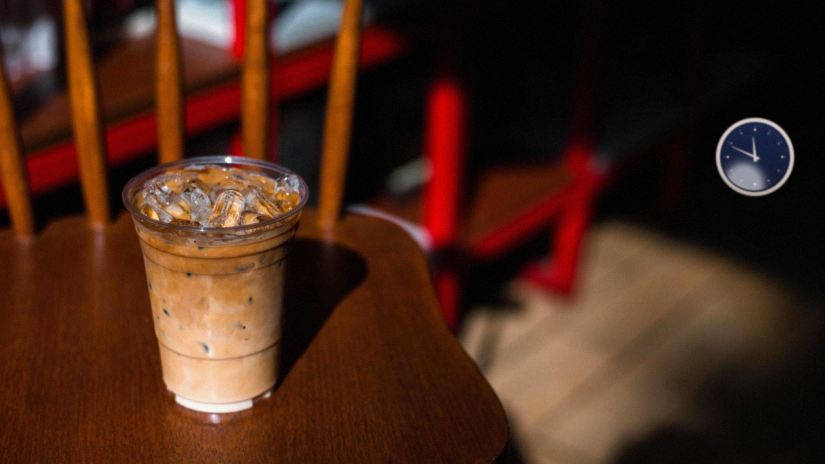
11.49
